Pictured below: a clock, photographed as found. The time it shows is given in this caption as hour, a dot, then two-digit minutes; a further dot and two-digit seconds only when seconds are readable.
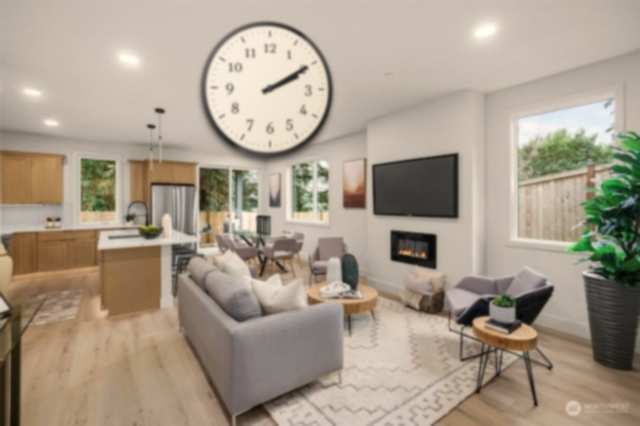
2.10
